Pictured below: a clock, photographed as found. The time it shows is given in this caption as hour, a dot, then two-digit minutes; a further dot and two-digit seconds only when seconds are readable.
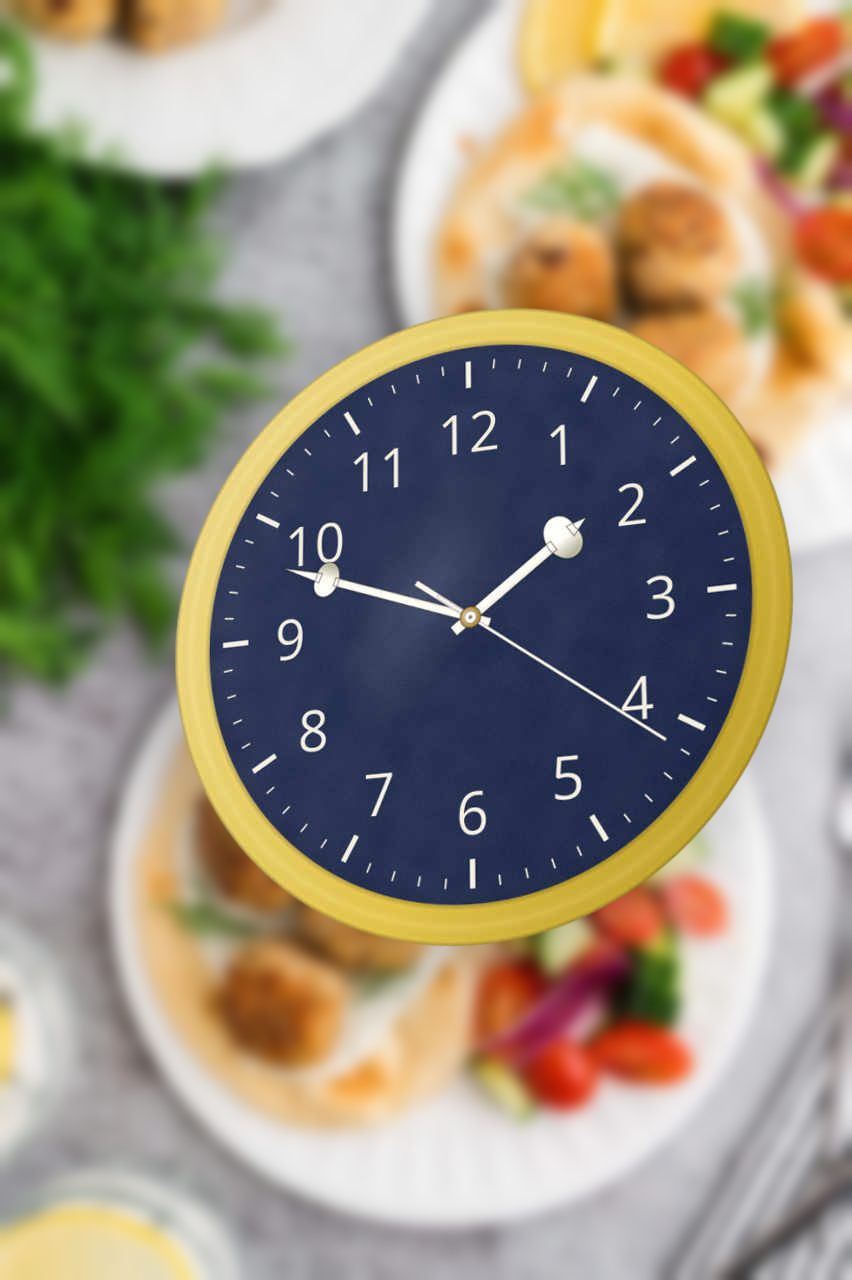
1.48.21
